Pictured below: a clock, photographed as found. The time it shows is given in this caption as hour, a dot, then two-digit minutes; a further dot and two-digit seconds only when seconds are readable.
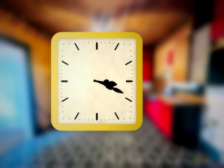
3.19
